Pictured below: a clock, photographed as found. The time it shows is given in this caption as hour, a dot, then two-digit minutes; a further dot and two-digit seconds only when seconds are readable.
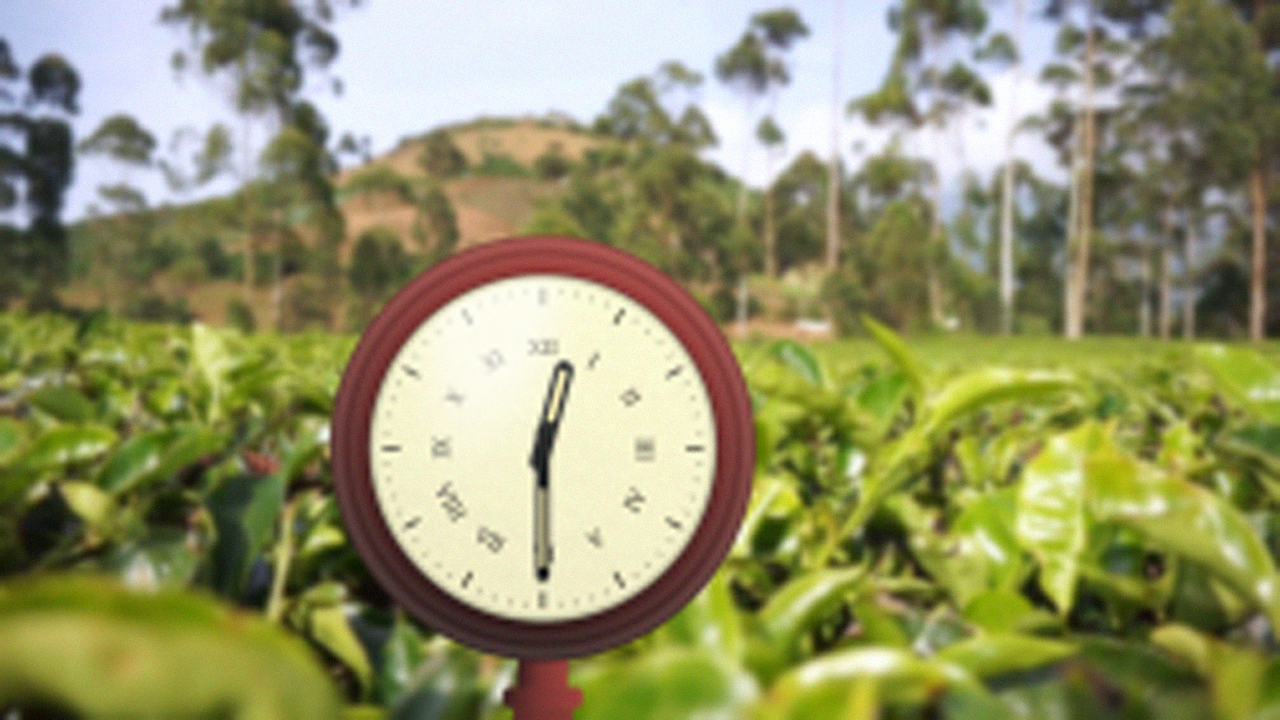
12.30
